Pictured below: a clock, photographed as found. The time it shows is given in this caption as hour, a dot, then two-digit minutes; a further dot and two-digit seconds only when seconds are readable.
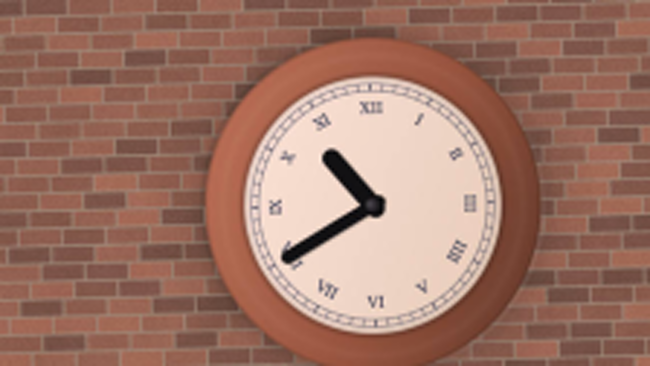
10.40
